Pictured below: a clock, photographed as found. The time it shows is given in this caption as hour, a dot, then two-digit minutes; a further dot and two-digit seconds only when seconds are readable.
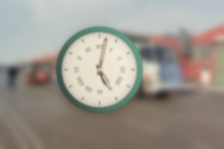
5.02
